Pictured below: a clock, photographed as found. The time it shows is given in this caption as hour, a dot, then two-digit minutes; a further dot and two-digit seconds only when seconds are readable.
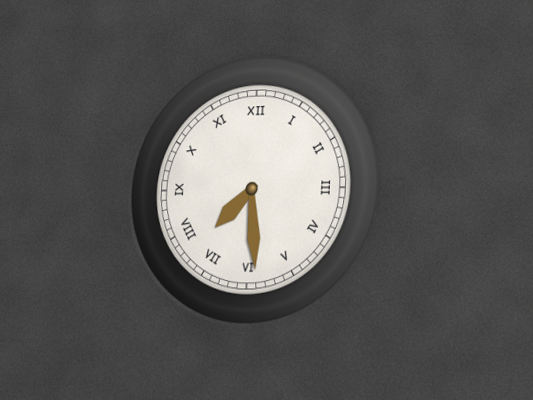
7.29
